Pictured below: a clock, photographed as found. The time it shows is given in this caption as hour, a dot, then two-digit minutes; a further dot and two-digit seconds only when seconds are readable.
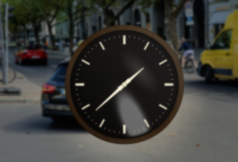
1.38
